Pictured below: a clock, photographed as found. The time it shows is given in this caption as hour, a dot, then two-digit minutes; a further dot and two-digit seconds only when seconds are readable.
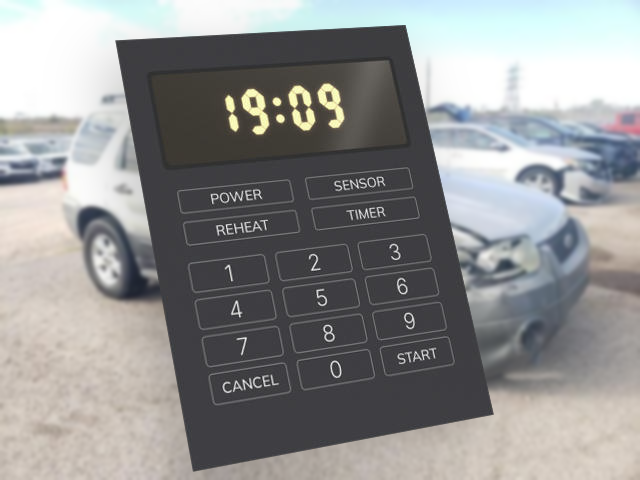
19.09
